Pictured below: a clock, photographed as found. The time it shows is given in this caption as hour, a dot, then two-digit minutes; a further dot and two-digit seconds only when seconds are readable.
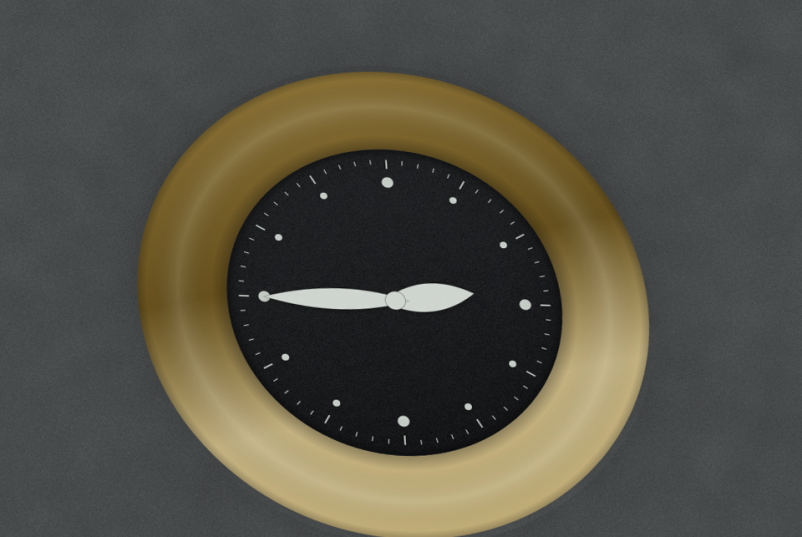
2.45
